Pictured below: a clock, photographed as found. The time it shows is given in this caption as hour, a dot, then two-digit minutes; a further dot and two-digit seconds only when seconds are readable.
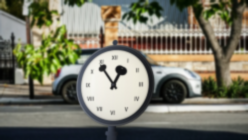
12.54
